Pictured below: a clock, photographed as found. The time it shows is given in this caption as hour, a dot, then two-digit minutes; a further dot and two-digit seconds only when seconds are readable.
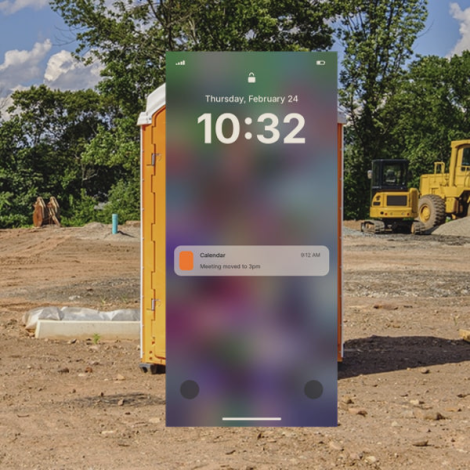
10.32
